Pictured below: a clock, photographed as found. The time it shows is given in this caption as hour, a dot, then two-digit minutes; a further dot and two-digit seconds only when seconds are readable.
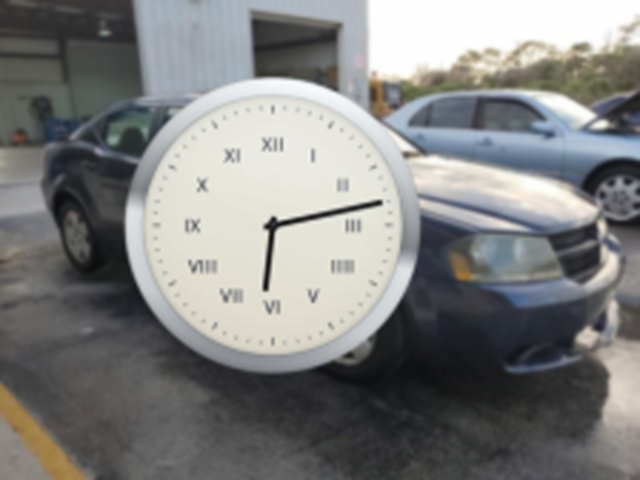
6.13
